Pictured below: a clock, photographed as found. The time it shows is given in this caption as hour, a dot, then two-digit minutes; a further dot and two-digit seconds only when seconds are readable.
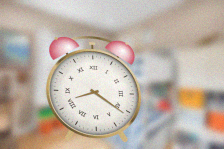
8.21
